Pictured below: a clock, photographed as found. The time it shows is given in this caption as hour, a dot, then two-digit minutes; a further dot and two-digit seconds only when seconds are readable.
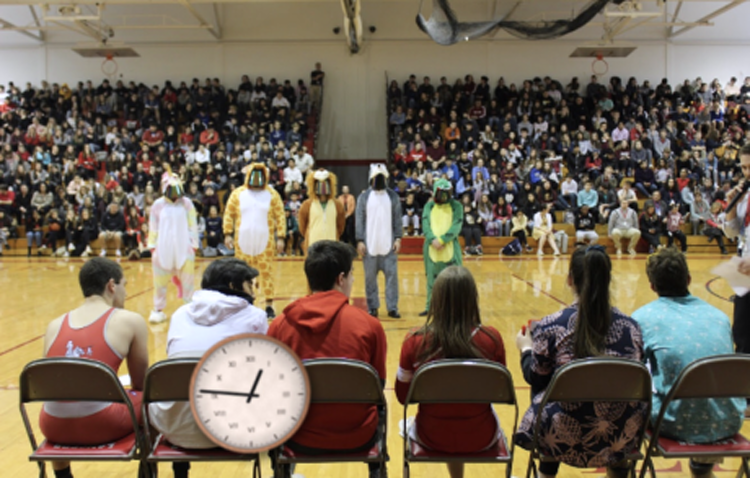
12.46
